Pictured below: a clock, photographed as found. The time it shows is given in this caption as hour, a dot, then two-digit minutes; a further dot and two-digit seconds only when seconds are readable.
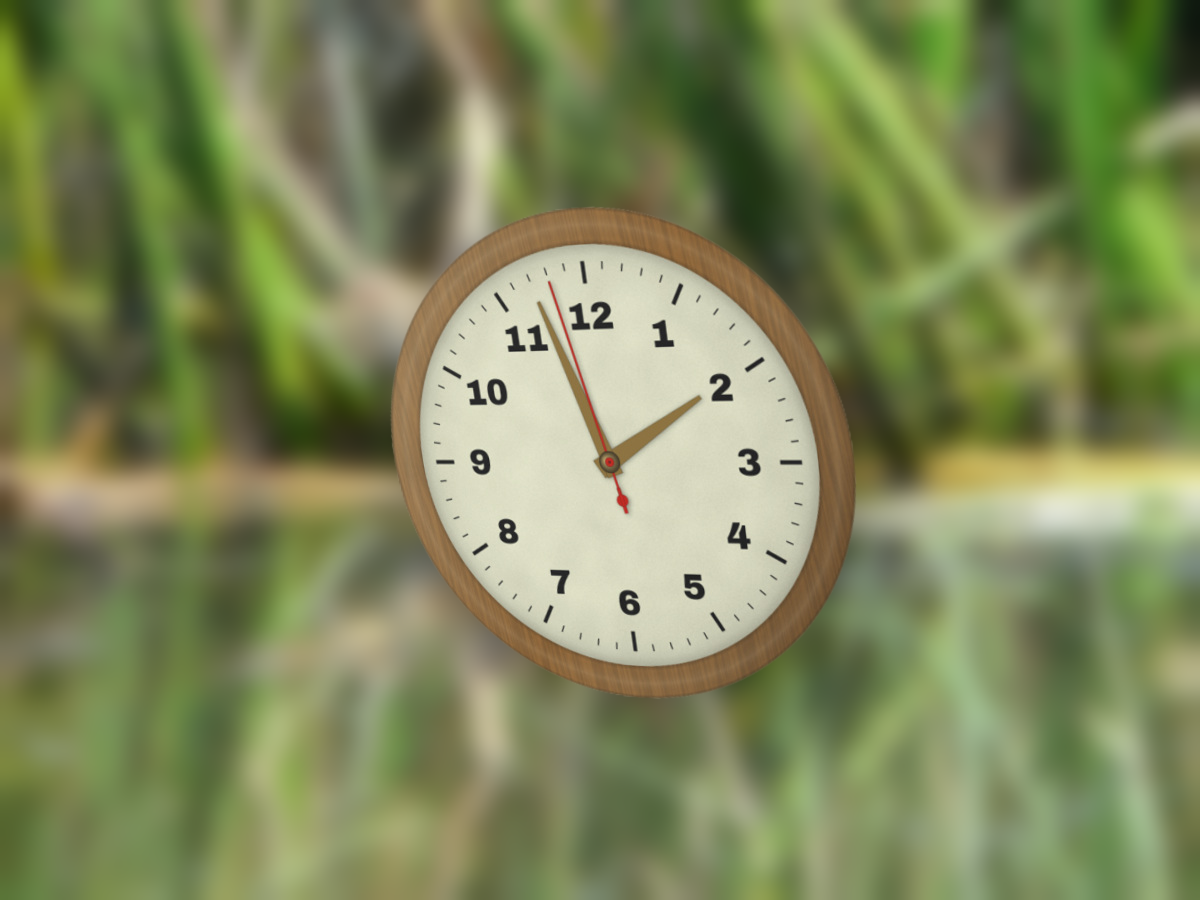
1.56.58
